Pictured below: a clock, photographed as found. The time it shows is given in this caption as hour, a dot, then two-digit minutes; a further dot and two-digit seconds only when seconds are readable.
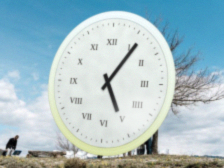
5.06
